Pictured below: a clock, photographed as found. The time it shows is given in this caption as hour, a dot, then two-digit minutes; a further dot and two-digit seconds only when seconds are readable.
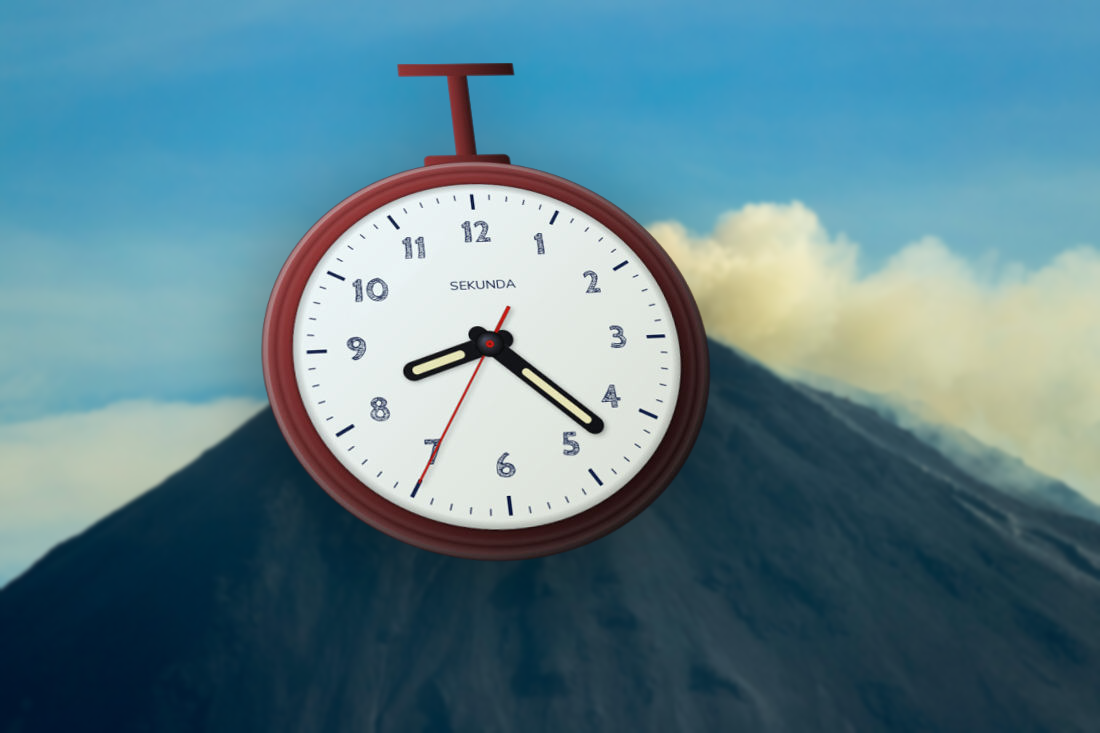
8.22.35
